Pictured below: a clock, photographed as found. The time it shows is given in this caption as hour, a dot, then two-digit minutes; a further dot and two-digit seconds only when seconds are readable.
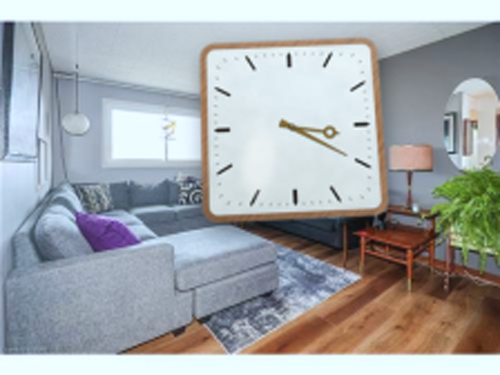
3.20
